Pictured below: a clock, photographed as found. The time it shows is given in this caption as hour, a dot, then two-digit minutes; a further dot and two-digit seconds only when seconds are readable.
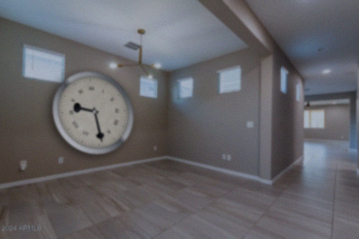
9.29
